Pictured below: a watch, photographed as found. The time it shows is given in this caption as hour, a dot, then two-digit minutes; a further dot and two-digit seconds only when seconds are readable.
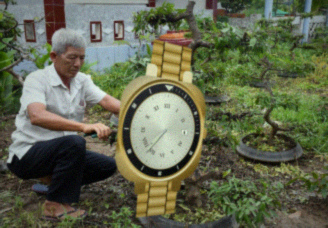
7.37
